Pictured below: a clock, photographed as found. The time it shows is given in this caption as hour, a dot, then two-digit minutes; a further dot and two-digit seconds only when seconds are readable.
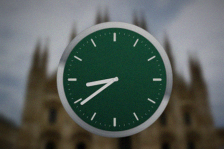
8.39
